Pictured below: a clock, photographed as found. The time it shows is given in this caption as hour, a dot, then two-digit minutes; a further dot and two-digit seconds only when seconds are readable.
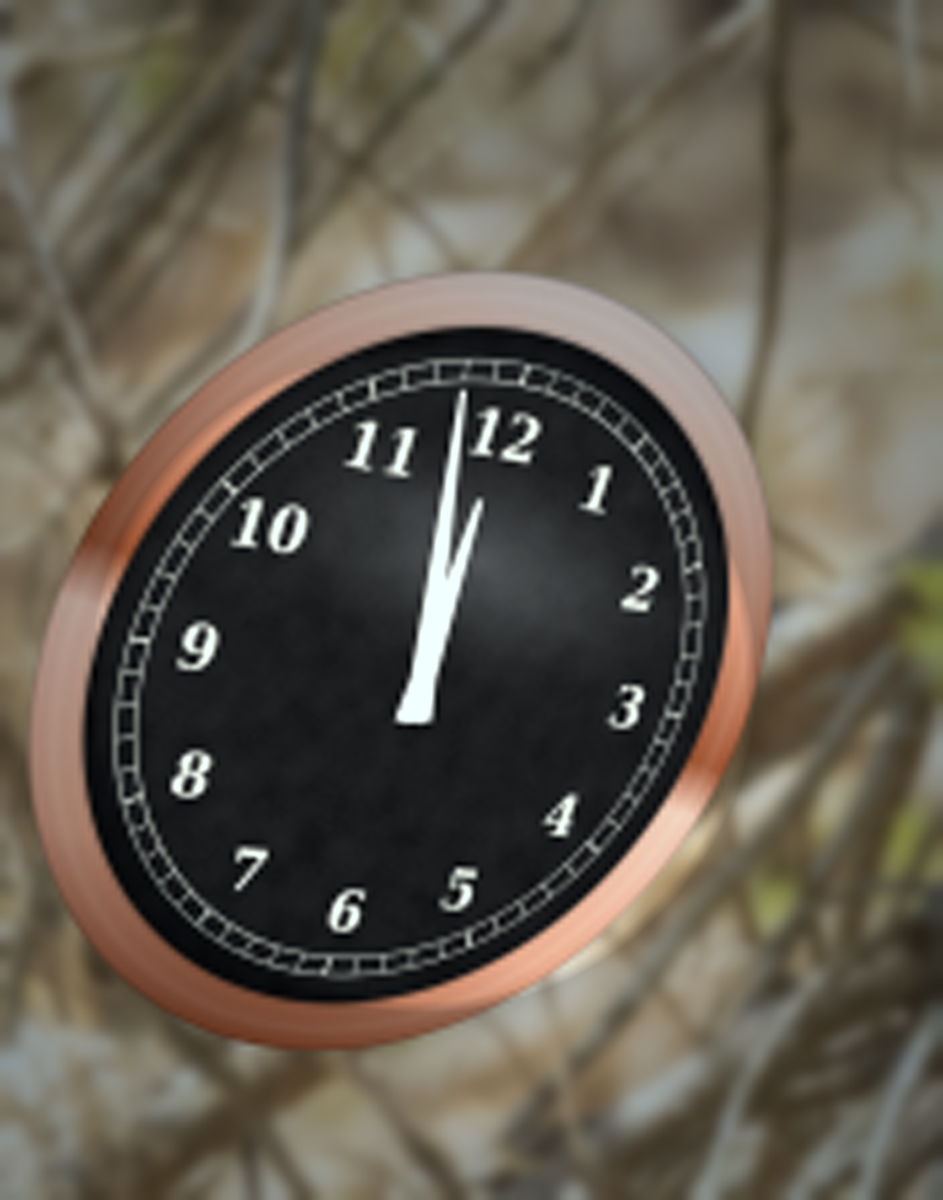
11.58
